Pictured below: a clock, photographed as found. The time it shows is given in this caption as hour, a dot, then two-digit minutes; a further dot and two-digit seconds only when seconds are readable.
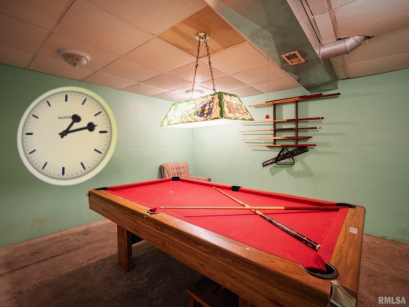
1.13
